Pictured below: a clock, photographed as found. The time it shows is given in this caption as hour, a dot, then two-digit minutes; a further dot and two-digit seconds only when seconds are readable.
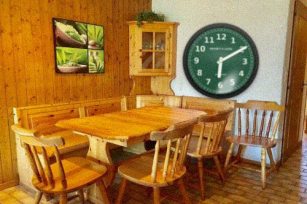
6.10
